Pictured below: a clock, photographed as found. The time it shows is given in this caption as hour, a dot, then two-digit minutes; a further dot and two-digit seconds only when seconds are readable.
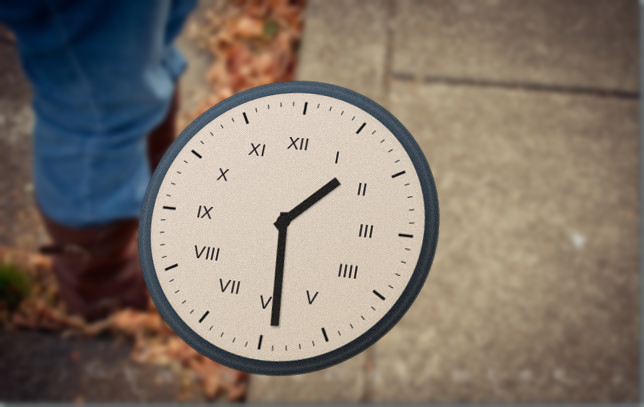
1.29
